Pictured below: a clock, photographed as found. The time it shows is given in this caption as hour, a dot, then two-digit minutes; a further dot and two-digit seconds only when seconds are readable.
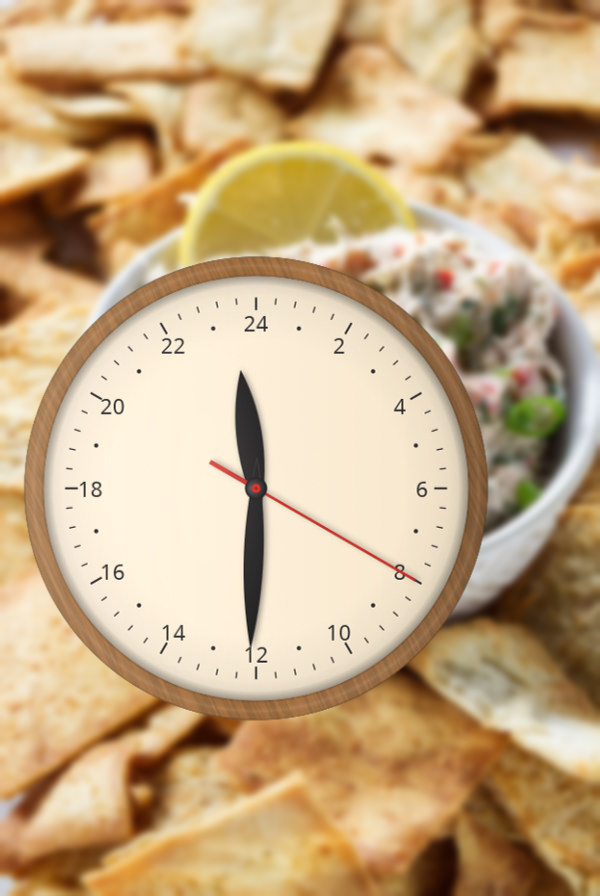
23.30.20
